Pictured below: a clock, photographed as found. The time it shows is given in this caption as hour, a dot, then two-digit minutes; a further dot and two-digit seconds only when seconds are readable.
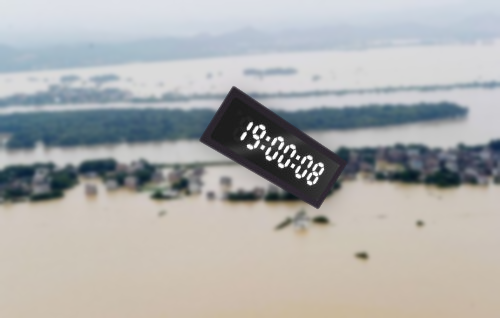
19.00.08
